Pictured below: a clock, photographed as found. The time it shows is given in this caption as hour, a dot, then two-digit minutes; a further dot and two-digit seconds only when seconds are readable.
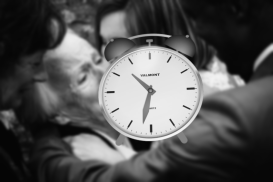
10.32
